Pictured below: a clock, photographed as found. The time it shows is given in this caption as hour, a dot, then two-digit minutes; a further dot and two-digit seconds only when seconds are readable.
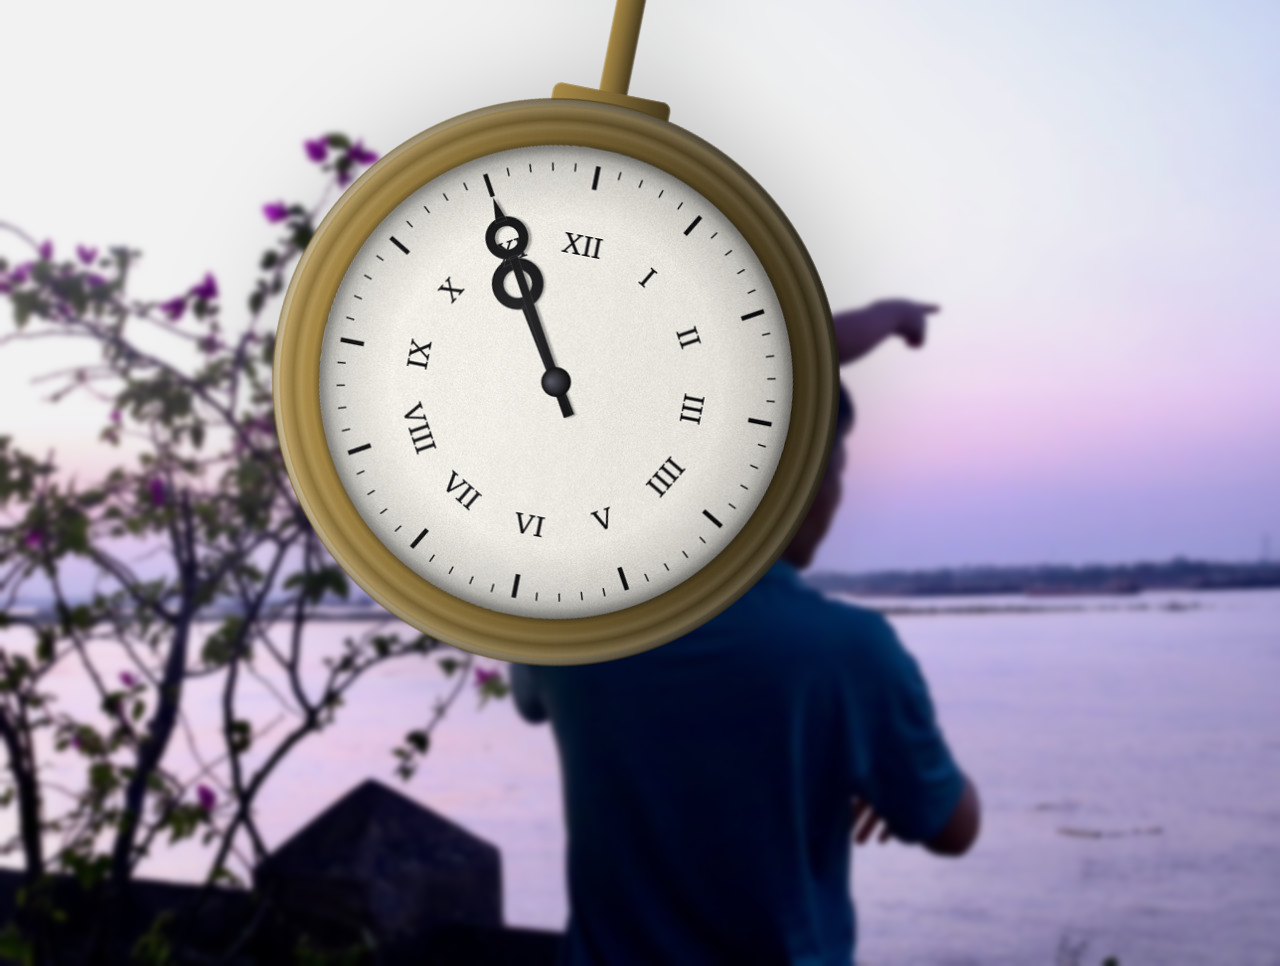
10.55
